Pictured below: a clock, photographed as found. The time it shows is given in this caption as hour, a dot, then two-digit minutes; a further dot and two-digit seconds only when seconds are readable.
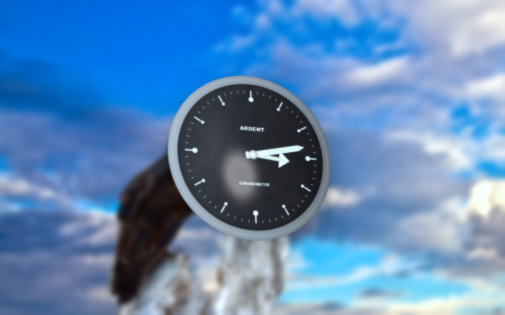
3.13
